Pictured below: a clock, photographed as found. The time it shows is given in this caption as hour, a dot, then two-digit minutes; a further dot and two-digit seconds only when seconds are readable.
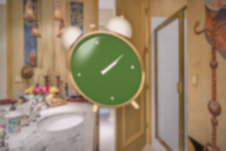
2.10
